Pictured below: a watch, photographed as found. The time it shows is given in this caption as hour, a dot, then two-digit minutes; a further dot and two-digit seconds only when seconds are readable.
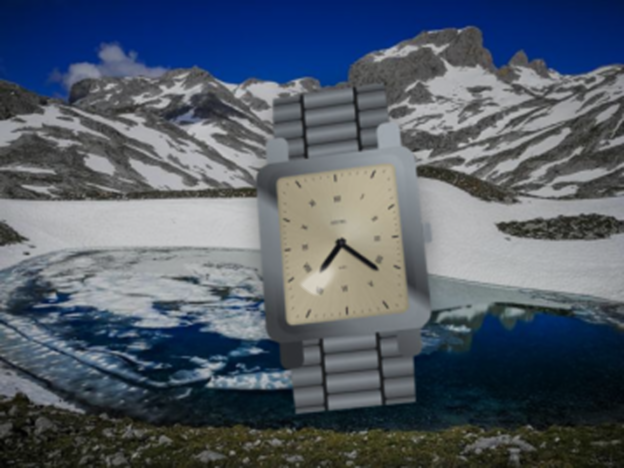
7.22
